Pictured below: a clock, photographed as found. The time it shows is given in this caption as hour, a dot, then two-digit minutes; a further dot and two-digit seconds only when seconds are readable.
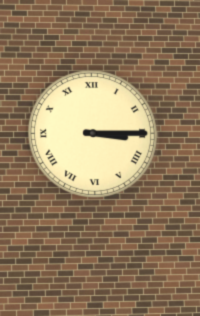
3.15
